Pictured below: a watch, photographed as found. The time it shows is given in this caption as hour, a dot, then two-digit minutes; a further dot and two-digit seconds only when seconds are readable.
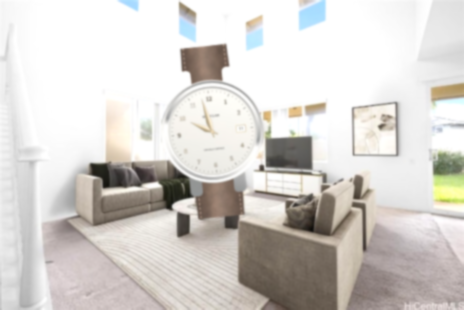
9.58
